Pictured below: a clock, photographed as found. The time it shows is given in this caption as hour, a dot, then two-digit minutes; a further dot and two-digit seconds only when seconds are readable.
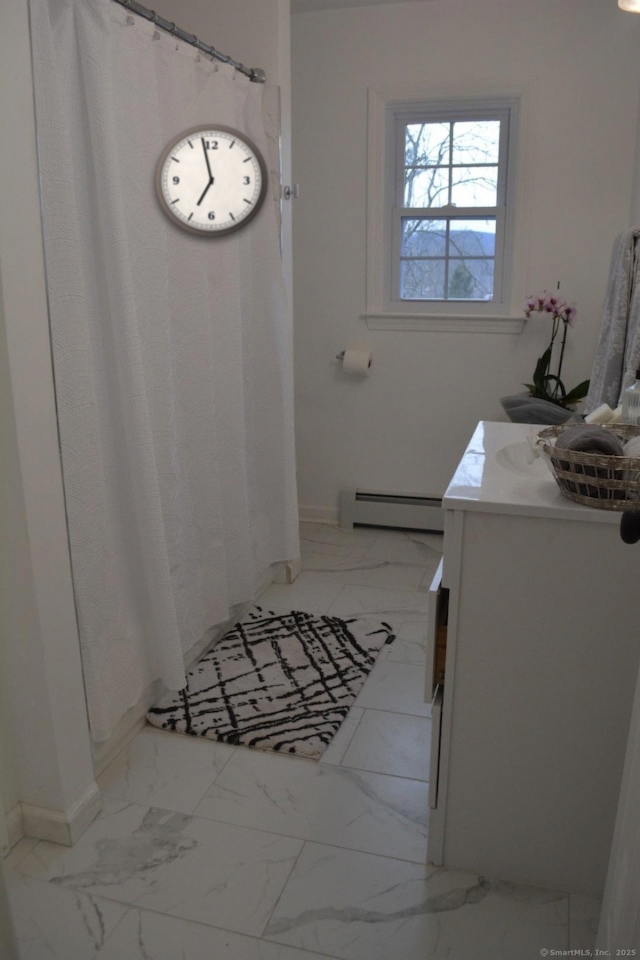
6.58
